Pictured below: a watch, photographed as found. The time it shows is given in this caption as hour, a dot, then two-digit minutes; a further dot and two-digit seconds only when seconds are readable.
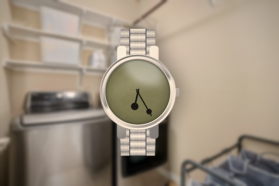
6.25
